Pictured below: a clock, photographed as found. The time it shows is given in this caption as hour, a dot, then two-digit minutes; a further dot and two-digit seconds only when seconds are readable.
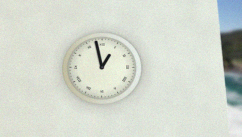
12.58
